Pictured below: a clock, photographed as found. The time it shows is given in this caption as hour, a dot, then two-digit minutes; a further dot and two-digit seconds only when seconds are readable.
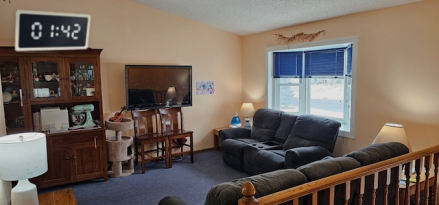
1.42
